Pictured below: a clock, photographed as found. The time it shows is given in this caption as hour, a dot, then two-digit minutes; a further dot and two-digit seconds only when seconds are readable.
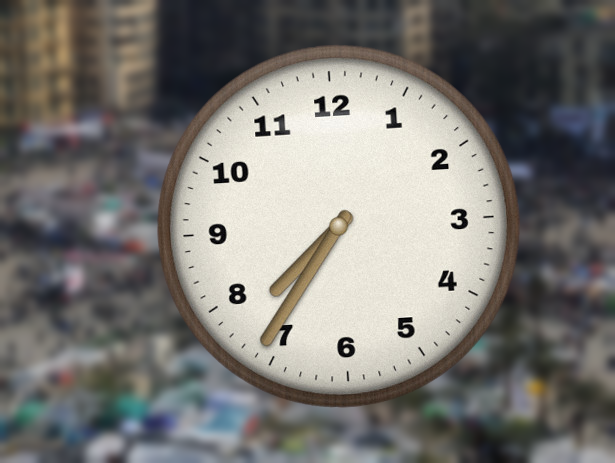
7.36
